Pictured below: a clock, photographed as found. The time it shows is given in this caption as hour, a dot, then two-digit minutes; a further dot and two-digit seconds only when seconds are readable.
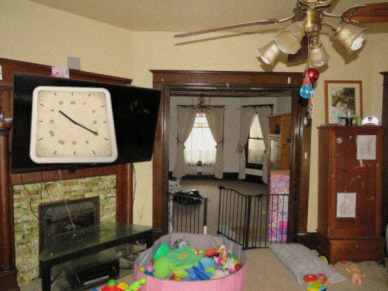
10.20
